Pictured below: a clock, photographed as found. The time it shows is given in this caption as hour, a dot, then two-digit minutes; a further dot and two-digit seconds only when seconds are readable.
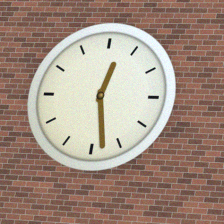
12.28
